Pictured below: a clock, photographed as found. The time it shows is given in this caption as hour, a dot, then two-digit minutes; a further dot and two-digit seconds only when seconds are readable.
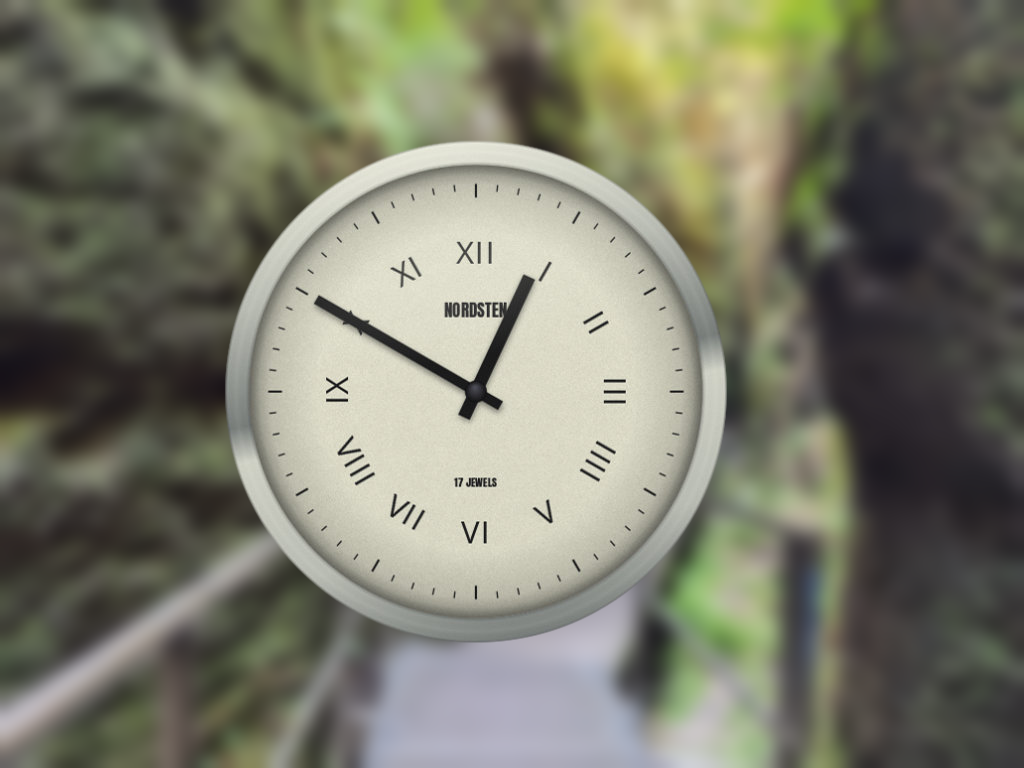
12.50
